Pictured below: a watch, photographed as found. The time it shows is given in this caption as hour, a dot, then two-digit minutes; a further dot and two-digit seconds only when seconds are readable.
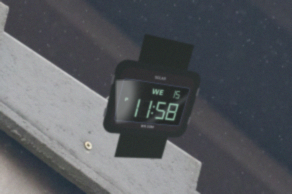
11.58
